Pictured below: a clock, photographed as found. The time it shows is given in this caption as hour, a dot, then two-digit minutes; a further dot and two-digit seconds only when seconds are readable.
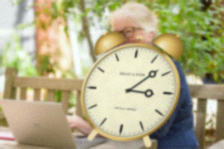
3.08
